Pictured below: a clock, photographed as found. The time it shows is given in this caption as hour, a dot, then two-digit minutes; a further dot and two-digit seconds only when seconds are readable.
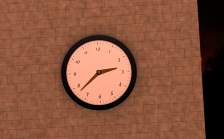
2.38
